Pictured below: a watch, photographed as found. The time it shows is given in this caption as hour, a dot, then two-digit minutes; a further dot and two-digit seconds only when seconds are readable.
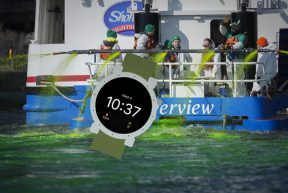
10.37
